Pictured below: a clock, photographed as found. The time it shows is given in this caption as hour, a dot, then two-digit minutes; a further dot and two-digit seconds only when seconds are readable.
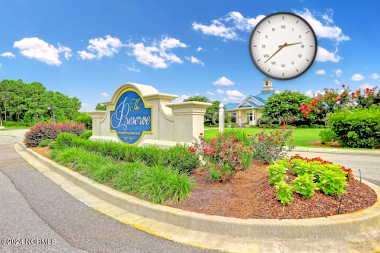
2.38
